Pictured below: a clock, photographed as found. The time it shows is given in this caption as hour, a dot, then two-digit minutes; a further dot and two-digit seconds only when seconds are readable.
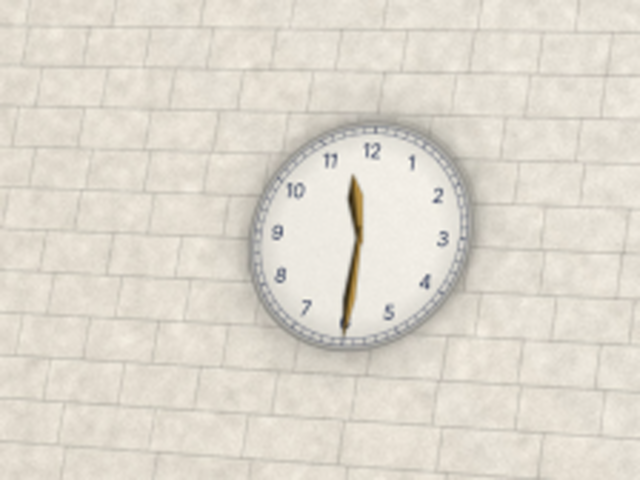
11.30
